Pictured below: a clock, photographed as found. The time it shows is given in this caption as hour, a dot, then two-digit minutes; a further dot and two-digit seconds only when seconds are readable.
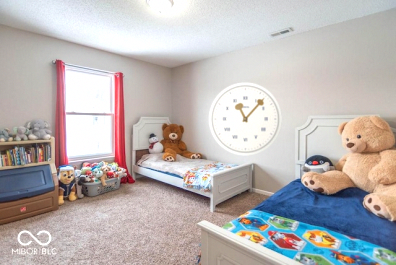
11.07
